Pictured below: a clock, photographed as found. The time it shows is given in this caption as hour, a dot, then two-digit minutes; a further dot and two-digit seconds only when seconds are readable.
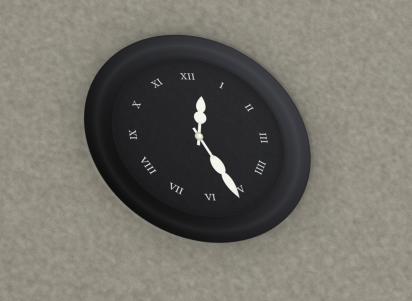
12.26
